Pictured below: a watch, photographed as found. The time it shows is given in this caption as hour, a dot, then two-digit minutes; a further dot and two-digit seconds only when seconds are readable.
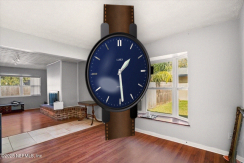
1.29
